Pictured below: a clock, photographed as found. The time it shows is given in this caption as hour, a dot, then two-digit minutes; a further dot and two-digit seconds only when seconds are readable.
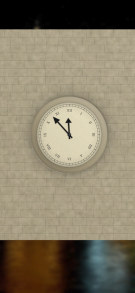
11.53
